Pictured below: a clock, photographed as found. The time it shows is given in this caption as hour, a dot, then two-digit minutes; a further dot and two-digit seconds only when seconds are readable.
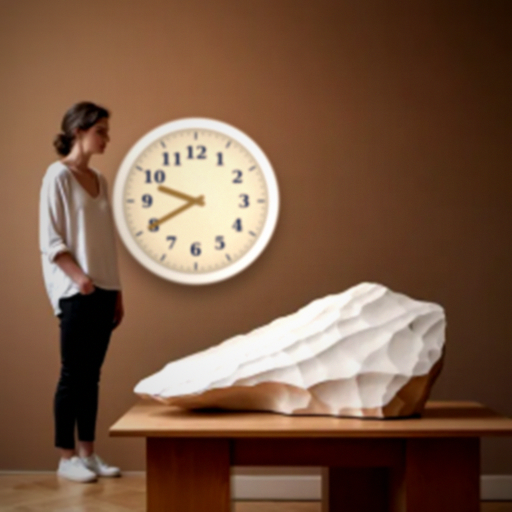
9.40
